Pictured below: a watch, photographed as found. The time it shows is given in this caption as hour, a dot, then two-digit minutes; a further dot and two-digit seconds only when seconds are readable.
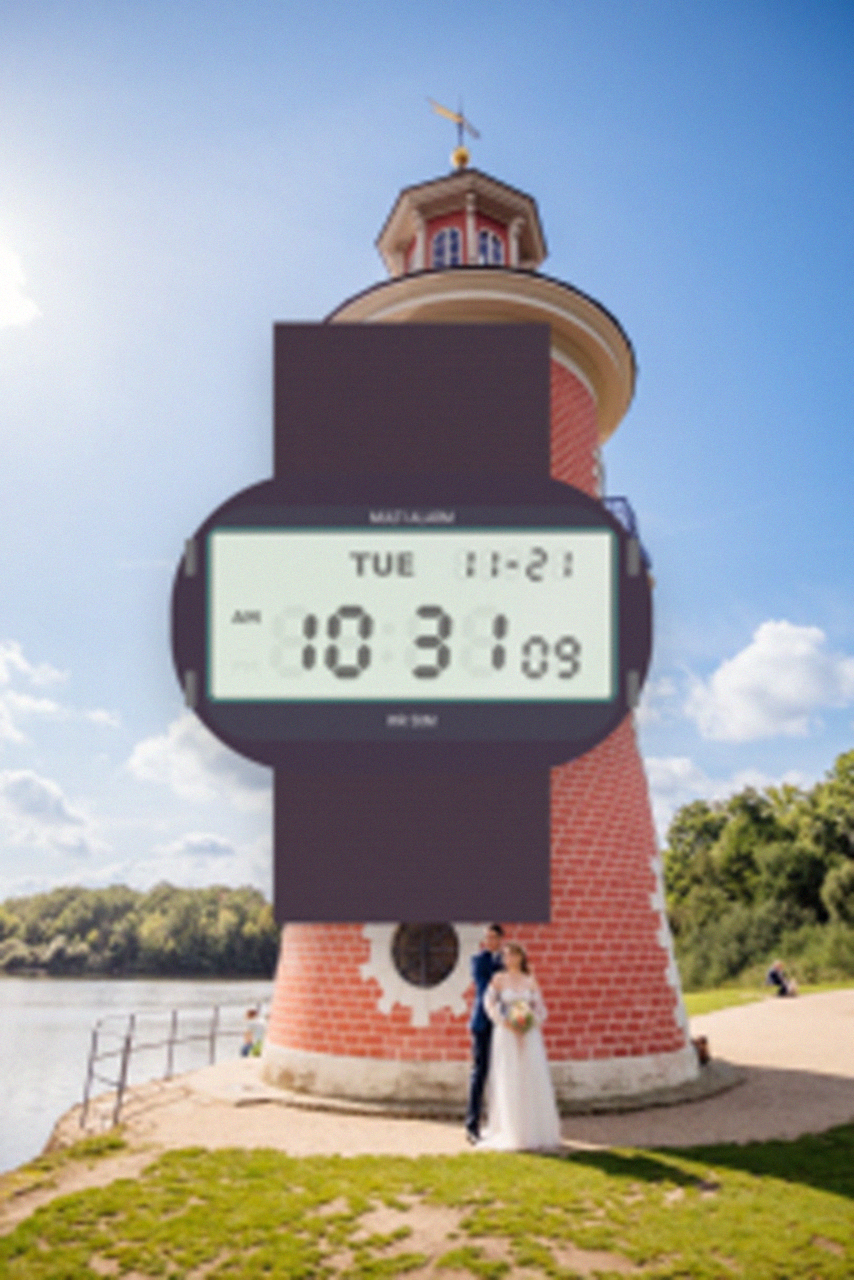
10.31.09
